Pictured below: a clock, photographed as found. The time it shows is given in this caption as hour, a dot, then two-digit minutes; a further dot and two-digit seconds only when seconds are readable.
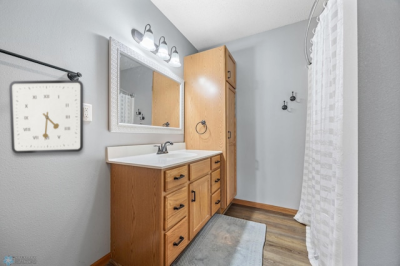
4.31
